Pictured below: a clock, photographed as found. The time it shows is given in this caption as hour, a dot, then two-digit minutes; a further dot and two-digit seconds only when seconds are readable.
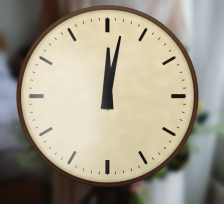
12.02
